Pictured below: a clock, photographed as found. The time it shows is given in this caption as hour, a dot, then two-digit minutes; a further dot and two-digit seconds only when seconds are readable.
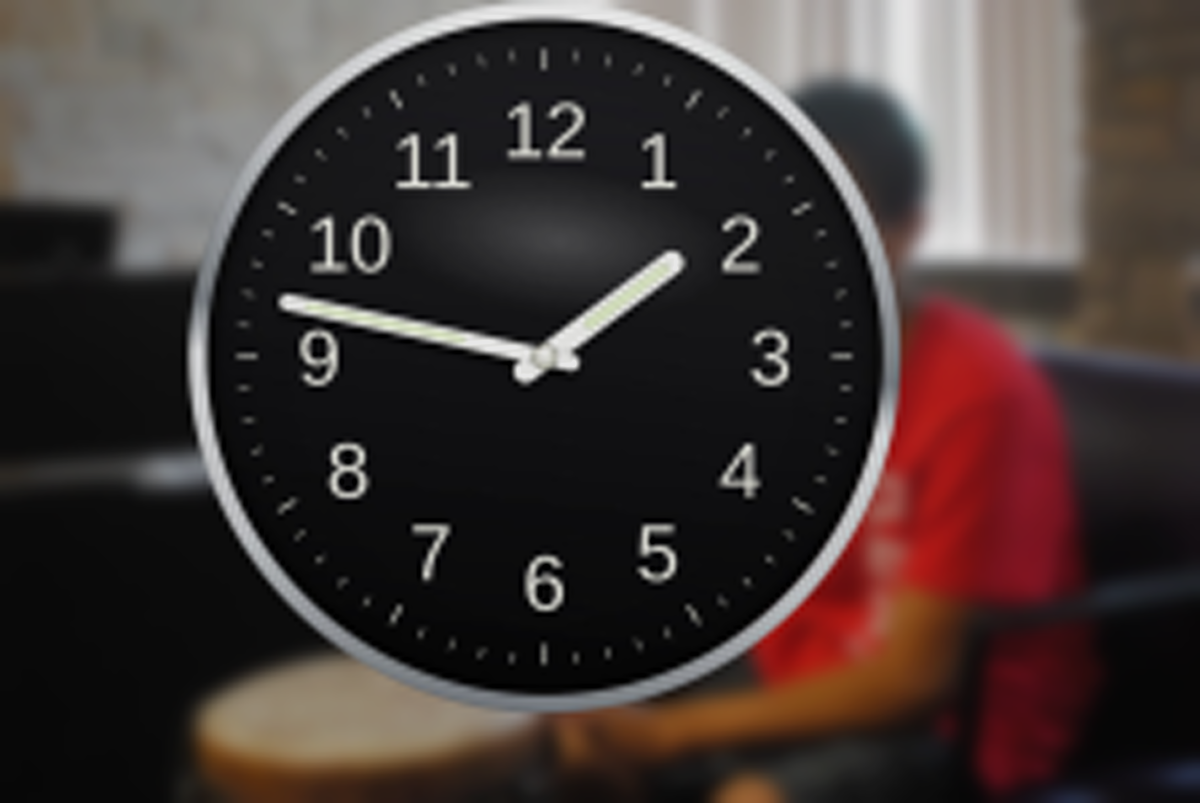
1.47
